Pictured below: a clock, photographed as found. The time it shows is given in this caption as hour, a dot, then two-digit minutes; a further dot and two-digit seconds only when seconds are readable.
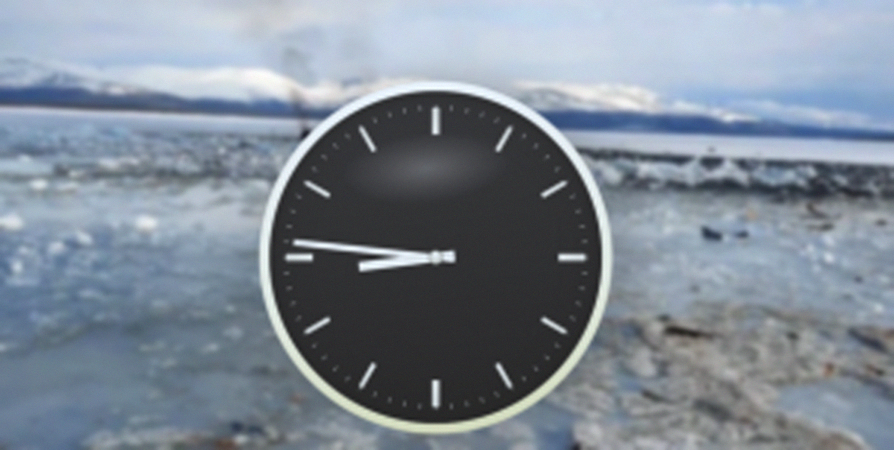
8.46
